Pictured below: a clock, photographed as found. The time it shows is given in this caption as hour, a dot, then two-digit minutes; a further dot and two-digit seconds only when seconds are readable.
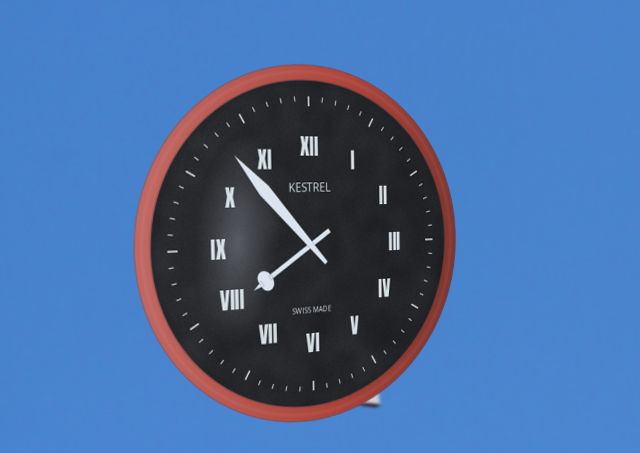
7.53
